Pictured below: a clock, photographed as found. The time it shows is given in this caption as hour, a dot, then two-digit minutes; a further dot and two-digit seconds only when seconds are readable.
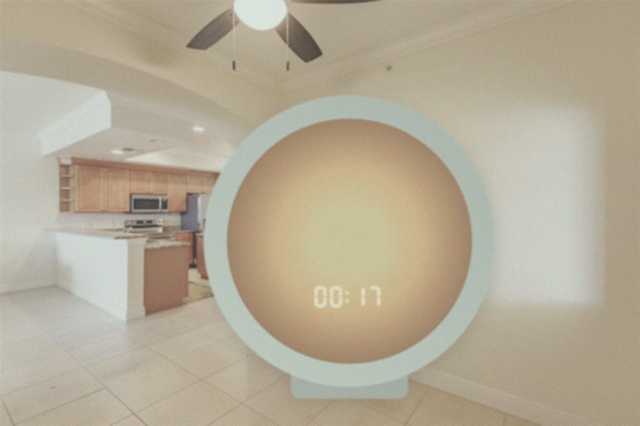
0.17
